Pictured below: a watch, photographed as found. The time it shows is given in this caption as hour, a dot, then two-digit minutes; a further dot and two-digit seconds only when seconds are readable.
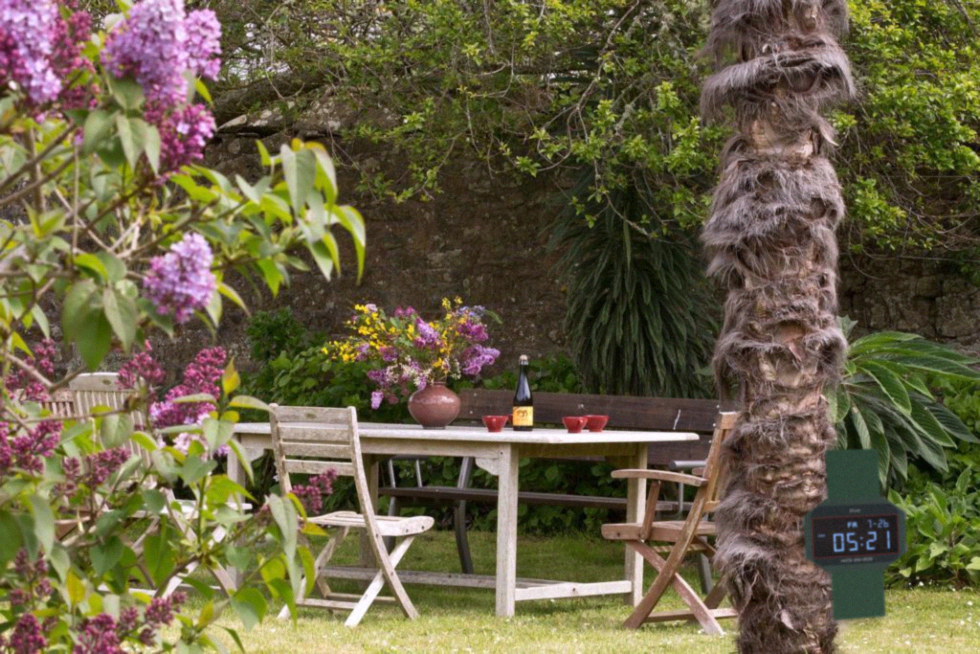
5.21
